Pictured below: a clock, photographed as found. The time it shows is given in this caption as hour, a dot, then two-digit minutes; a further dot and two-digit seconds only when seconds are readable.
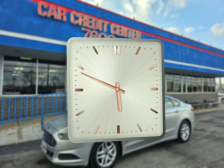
5.49
